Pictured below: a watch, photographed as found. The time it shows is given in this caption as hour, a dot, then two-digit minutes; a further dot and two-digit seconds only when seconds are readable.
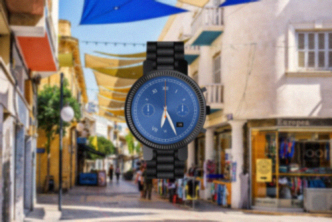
6.26
